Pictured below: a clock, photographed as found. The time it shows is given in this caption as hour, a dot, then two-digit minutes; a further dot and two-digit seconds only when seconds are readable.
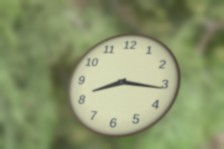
8.16
